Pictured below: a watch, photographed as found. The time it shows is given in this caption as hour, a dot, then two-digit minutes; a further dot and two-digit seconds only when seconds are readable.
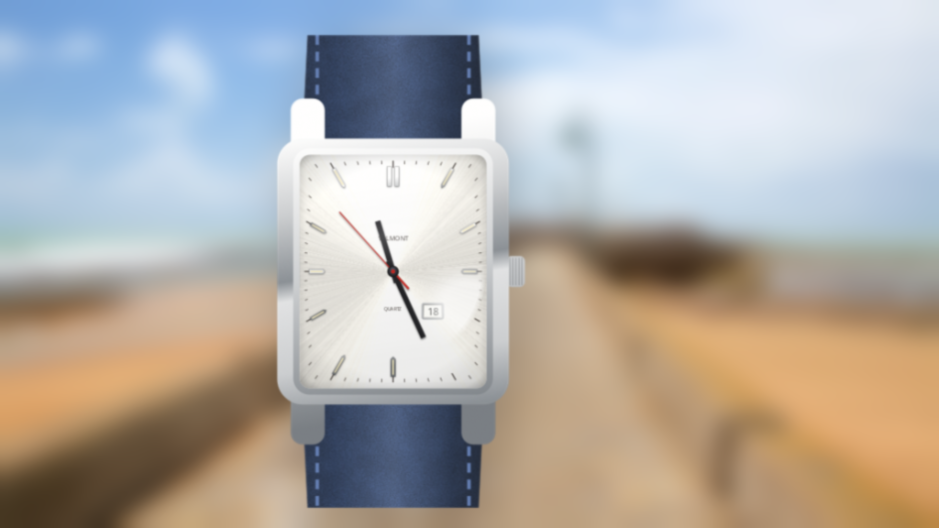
11.25.53
